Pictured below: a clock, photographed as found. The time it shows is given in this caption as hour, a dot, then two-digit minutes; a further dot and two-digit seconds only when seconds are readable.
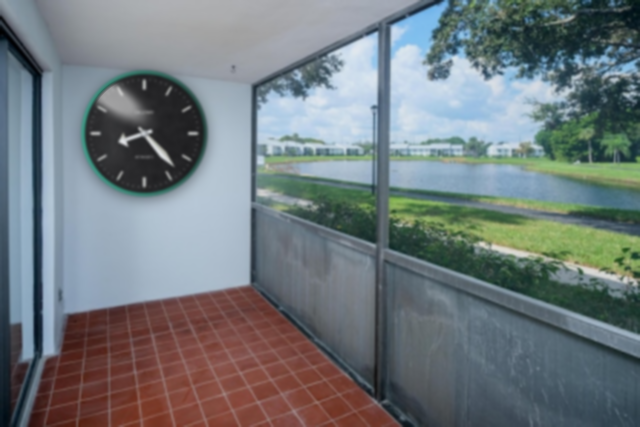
8.23
